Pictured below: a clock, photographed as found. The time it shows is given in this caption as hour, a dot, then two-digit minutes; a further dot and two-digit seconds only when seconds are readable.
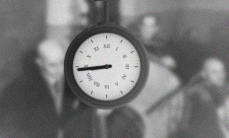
8.44
